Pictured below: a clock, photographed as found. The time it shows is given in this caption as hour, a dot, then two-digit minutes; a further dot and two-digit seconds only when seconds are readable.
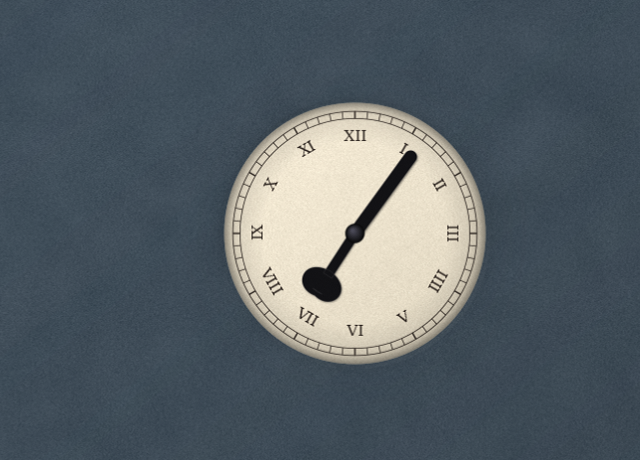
7.06
